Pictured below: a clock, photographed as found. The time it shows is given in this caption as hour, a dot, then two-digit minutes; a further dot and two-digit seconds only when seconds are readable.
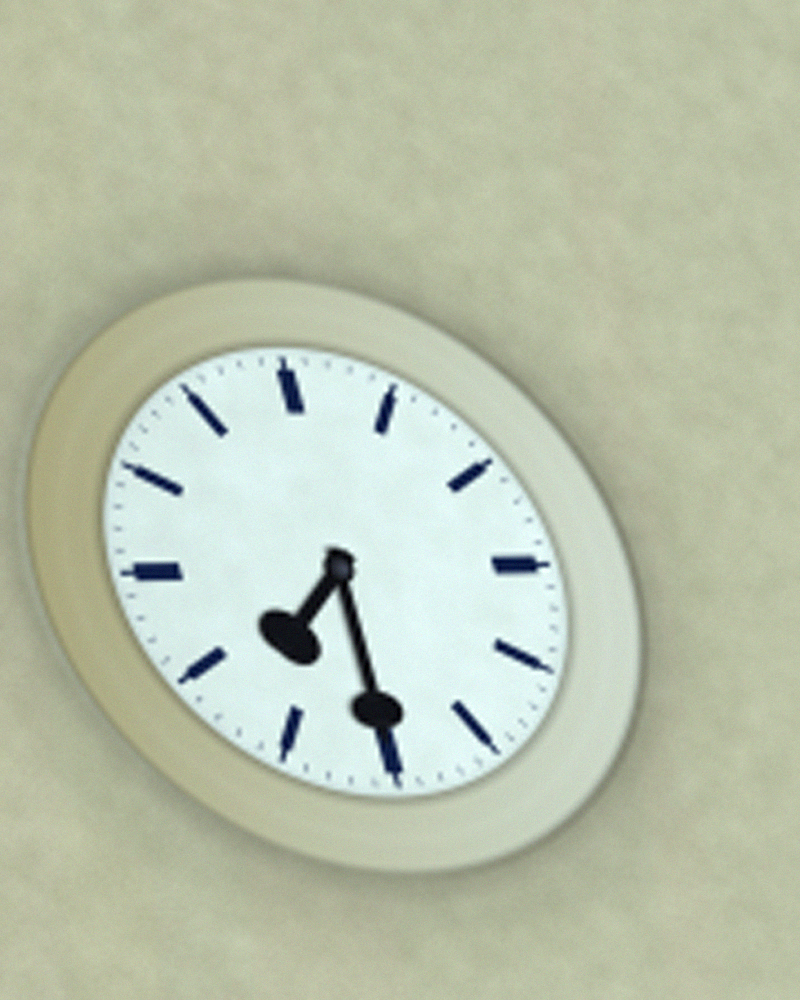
7.30
